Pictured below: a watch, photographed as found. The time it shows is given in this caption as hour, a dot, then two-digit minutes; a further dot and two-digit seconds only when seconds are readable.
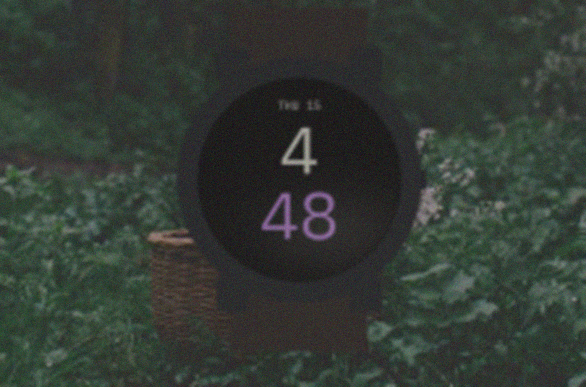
4.48
